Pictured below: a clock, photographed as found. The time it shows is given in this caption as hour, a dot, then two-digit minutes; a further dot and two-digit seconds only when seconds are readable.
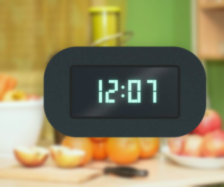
12.07
